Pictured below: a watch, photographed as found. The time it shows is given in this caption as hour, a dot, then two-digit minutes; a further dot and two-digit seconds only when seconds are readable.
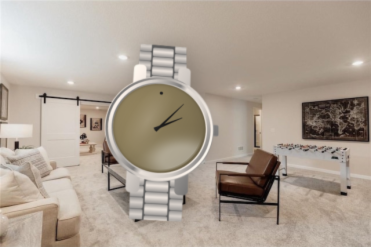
2.07
